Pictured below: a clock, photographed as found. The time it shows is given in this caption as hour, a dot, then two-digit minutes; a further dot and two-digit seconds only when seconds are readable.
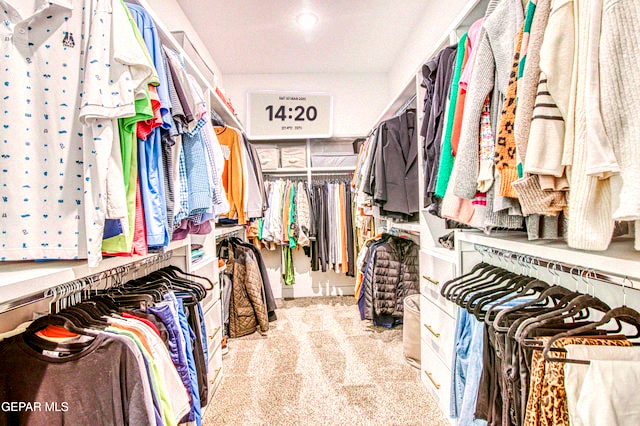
14.20
